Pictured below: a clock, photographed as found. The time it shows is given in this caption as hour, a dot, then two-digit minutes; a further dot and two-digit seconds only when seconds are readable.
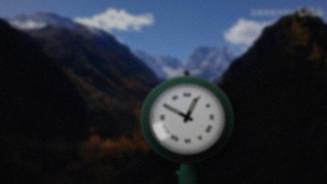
12.50
